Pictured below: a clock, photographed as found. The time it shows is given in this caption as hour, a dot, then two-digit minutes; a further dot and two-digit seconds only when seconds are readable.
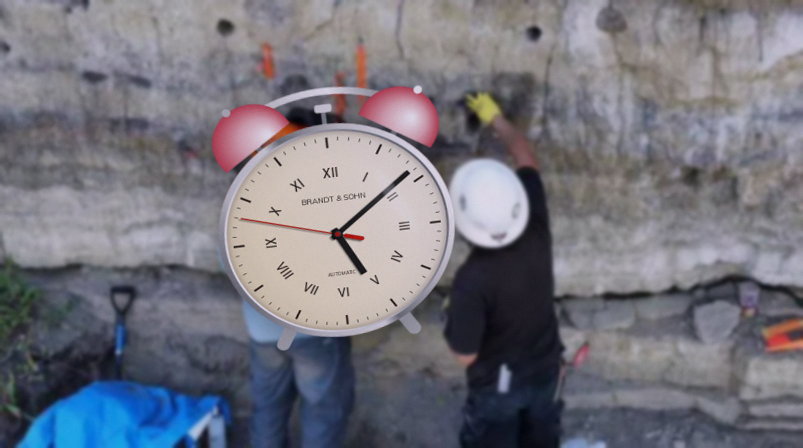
5.08.48
